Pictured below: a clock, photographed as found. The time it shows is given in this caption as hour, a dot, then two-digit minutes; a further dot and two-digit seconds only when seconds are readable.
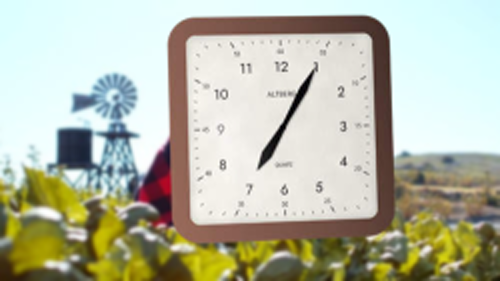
7.05
